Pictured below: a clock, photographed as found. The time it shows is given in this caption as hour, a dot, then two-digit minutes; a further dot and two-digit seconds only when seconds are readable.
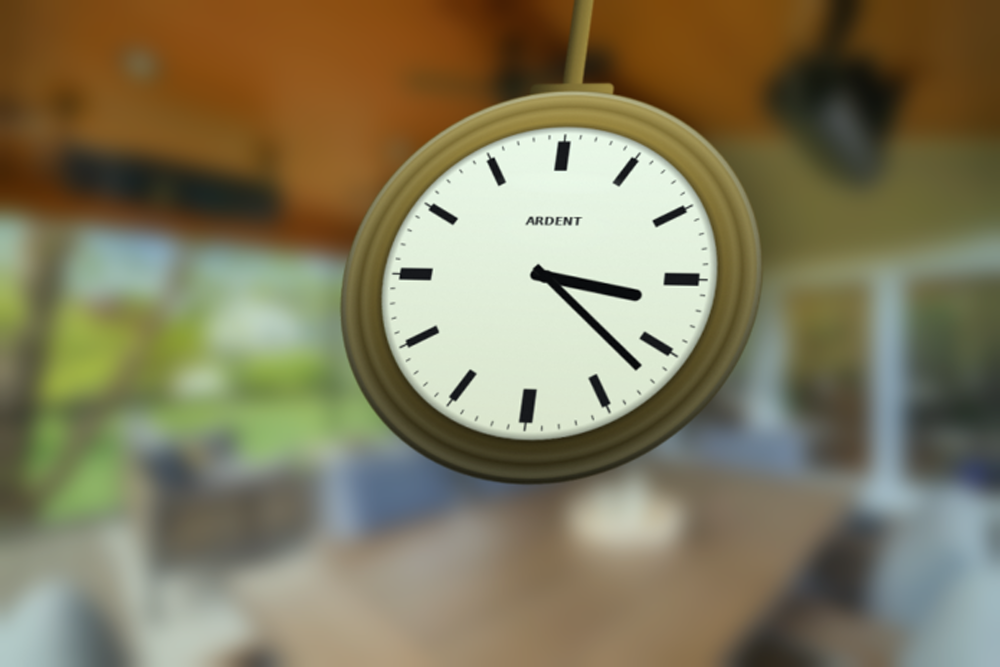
3.22
